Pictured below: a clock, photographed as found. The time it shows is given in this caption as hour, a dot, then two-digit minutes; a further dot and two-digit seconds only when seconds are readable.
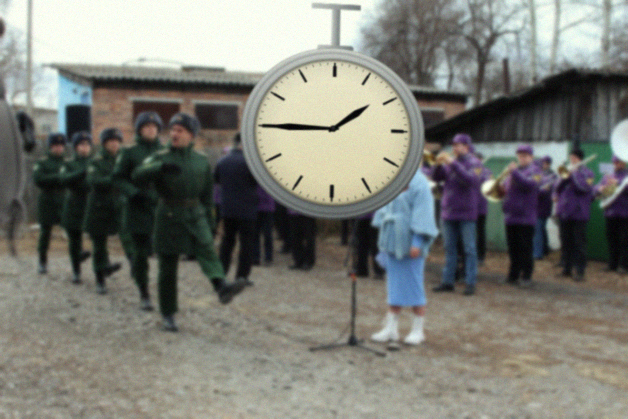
1.45
